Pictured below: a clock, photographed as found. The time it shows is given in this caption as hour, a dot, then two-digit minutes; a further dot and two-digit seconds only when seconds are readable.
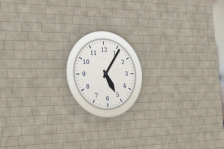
5.06
